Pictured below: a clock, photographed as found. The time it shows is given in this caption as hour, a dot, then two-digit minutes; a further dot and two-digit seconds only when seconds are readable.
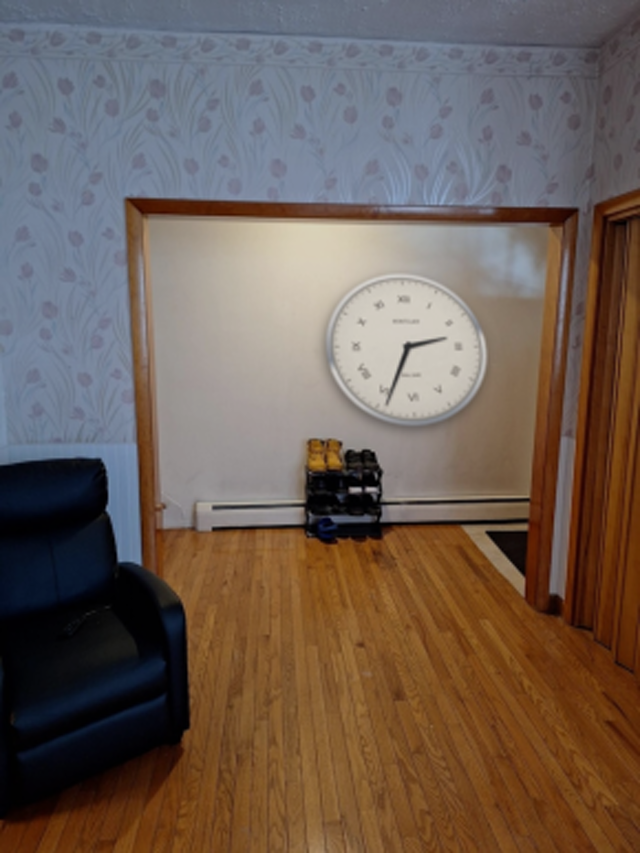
2.34
